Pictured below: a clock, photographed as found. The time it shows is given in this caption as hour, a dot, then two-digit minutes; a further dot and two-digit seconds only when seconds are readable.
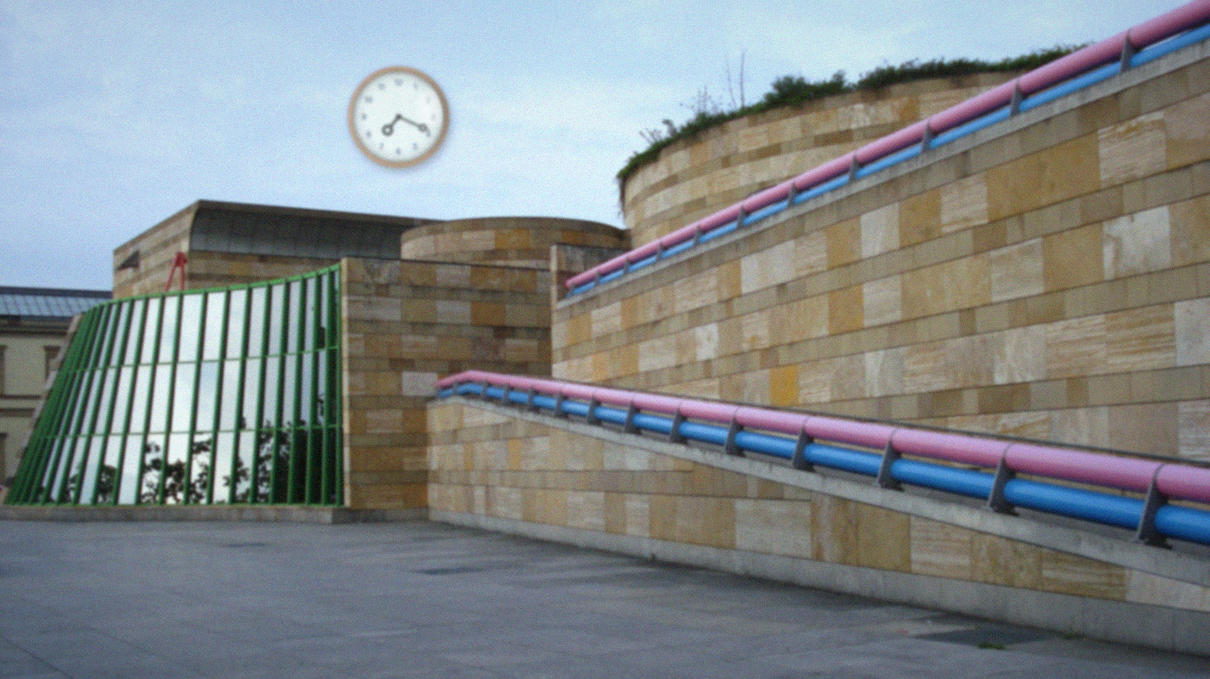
7.19
